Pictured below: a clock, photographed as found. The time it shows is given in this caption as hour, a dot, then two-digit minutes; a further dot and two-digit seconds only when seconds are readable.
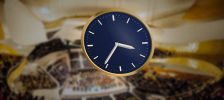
3.36
